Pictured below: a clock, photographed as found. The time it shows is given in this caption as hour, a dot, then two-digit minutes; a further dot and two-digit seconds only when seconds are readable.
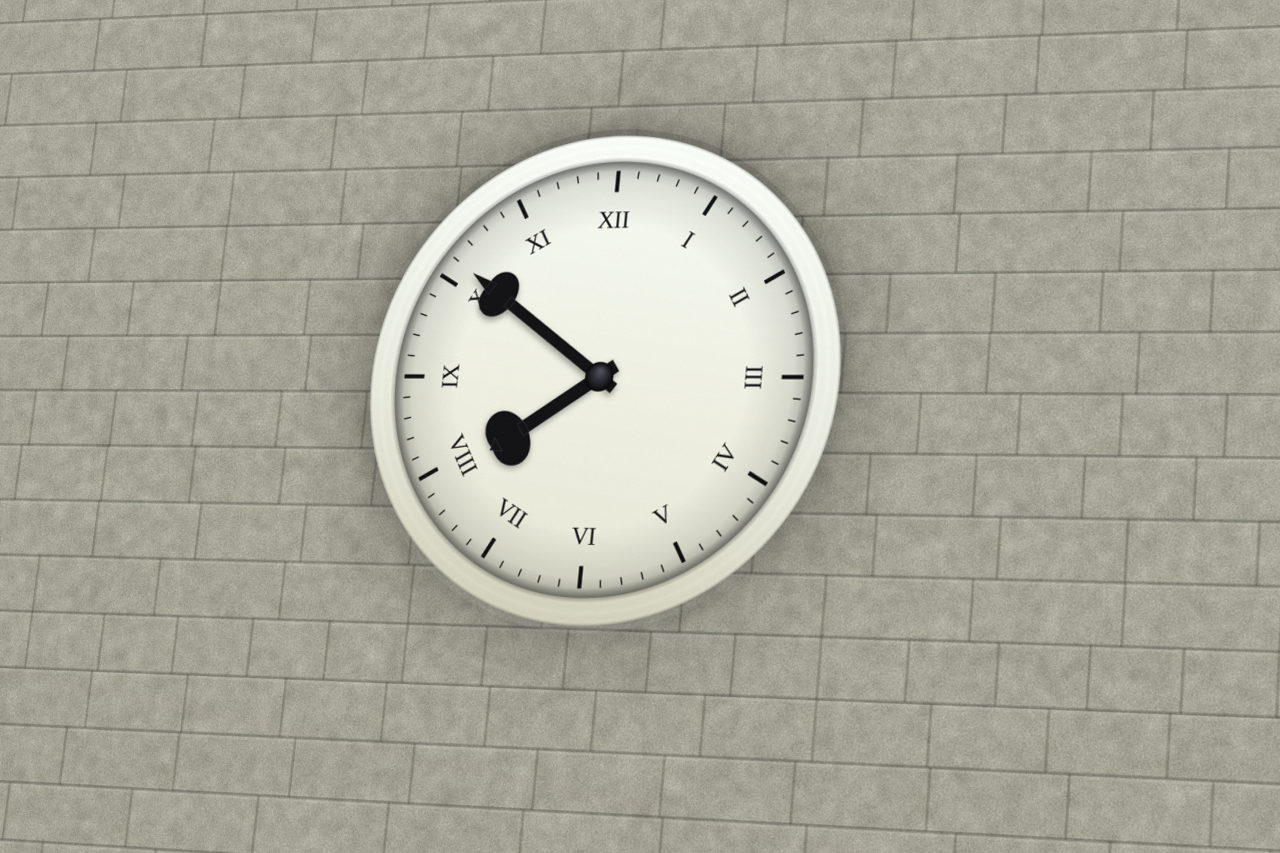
7.51
